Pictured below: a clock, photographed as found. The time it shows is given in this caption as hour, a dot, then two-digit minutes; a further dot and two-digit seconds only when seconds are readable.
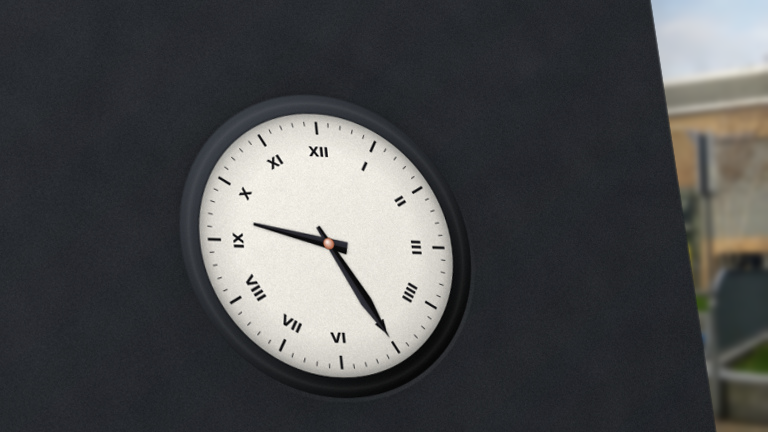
9.25
